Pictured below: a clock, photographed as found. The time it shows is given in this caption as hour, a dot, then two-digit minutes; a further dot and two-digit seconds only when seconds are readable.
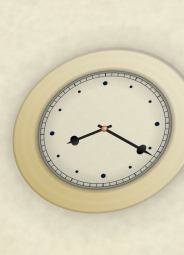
8.21
